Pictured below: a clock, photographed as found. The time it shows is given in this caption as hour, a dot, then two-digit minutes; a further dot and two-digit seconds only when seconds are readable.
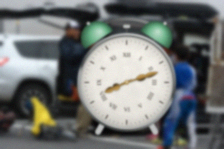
8.12
